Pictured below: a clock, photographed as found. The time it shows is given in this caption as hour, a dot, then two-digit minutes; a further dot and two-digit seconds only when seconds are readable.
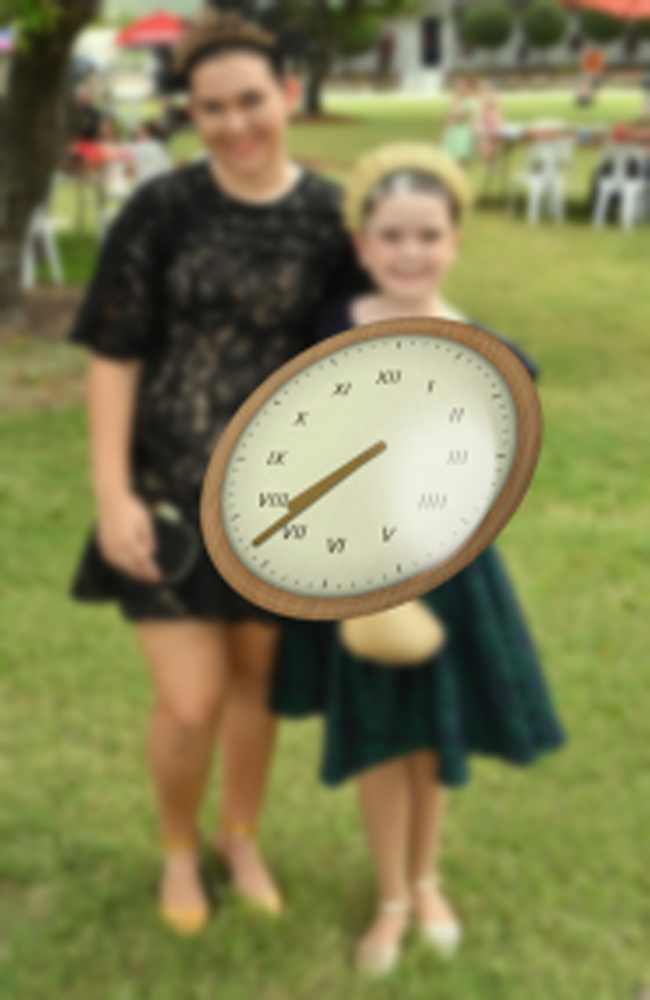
7.37
